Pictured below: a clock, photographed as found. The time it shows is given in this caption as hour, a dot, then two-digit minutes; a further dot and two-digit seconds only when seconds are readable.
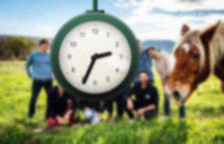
2.34
